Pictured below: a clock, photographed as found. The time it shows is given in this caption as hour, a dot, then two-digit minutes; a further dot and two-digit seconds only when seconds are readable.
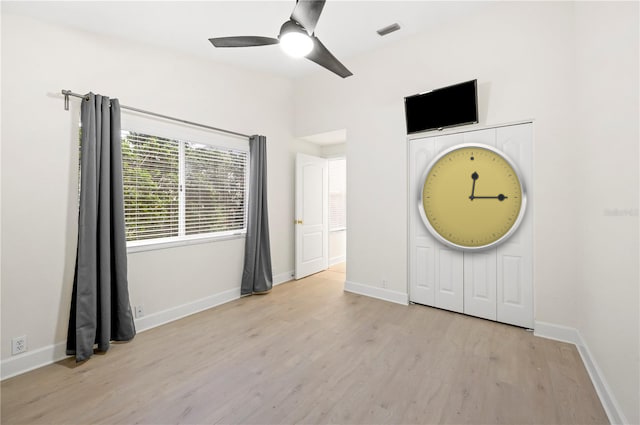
12.15
